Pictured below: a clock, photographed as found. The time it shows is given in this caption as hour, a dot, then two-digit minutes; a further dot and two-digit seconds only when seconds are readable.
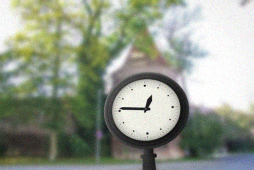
12.46
